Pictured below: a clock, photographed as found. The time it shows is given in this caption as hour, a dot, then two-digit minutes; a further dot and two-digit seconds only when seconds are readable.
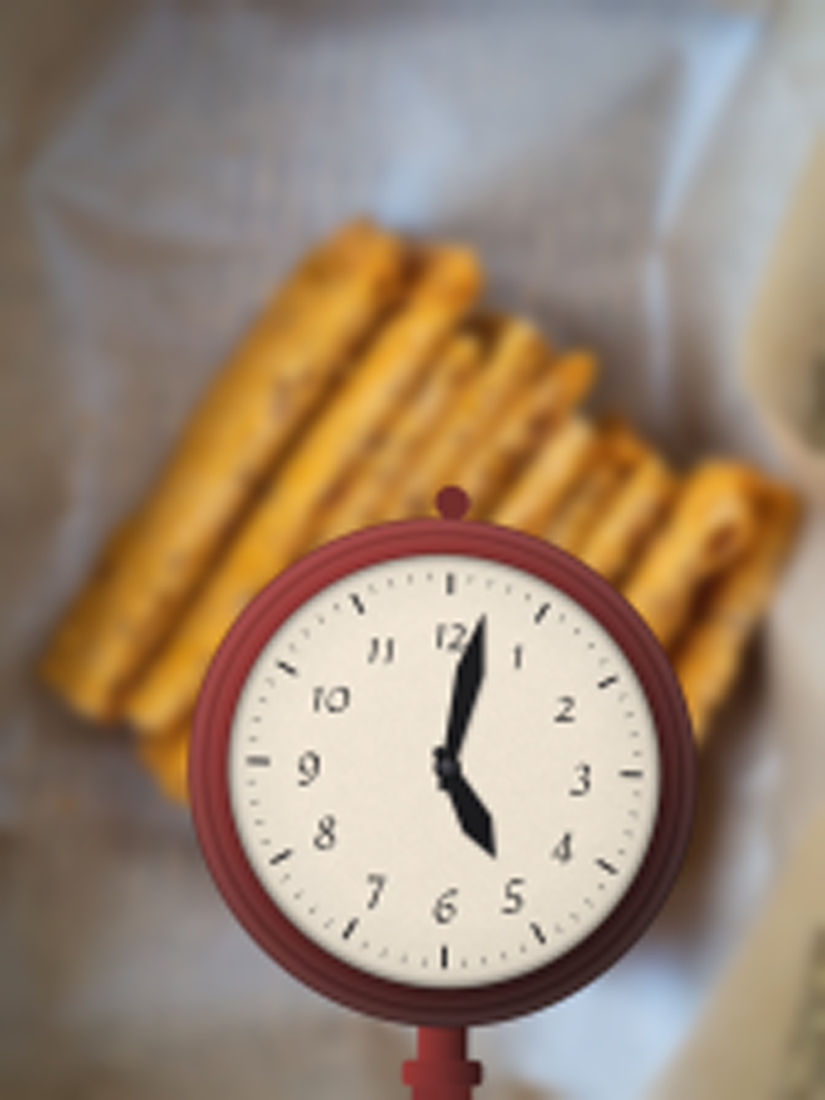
5.02
